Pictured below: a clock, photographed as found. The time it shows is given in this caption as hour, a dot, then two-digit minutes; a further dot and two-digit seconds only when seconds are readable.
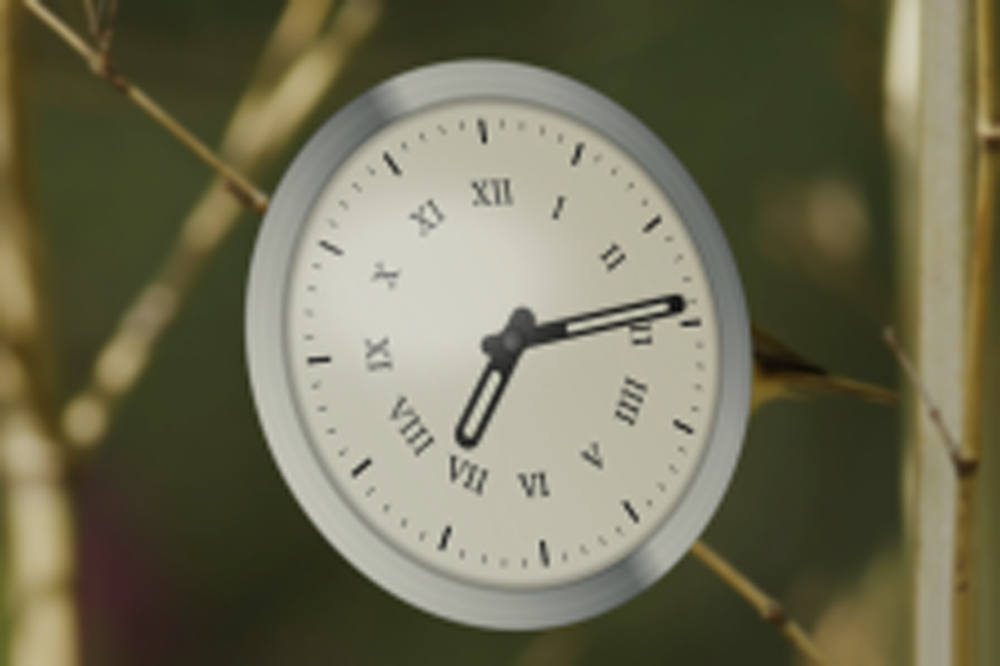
7.14
